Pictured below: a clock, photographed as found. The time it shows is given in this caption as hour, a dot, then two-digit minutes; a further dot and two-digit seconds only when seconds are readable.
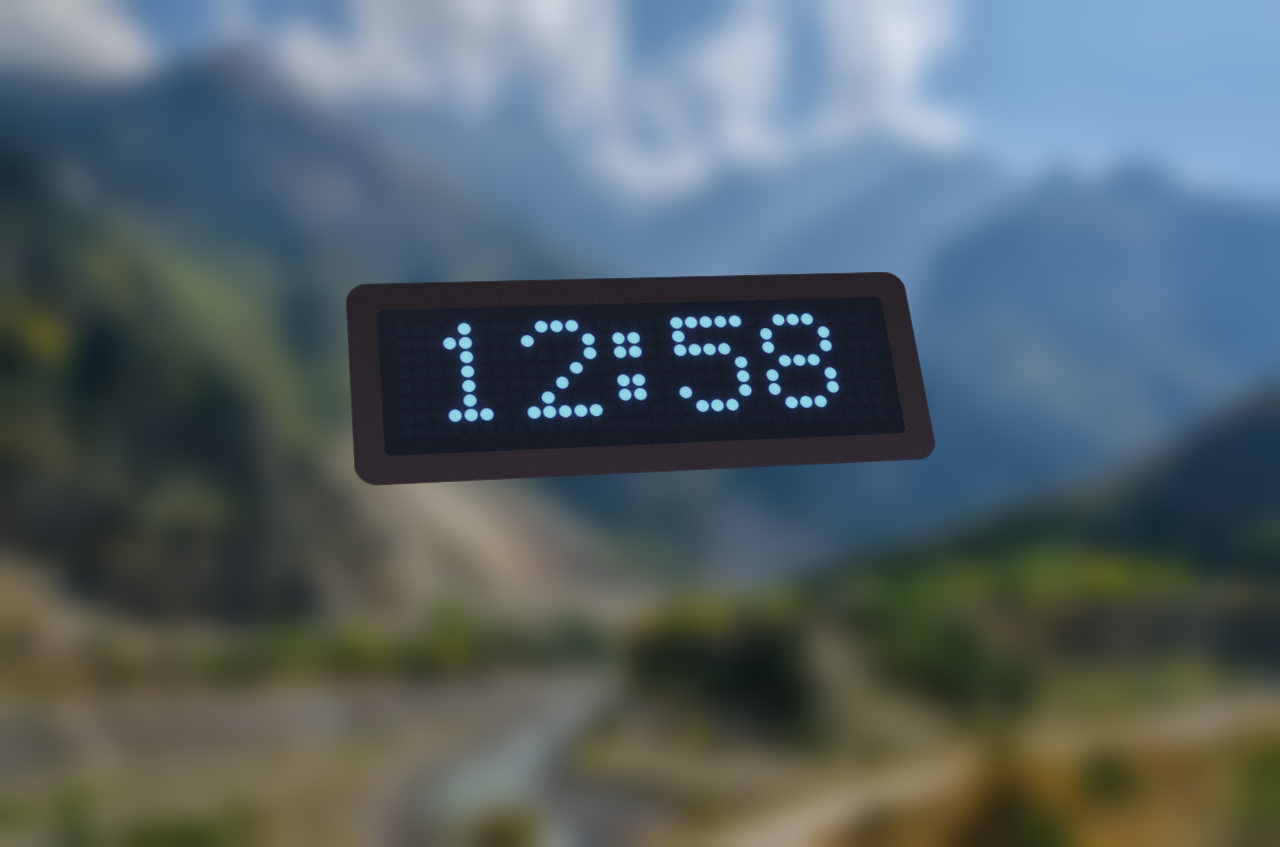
12.58
